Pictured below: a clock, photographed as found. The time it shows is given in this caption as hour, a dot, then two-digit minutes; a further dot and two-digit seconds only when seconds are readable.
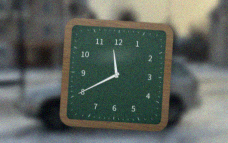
11.40
